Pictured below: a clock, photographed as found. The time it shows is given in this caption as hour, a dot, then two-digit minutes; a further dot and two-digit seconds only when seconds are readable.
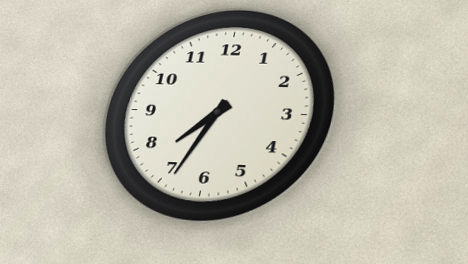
7.34
